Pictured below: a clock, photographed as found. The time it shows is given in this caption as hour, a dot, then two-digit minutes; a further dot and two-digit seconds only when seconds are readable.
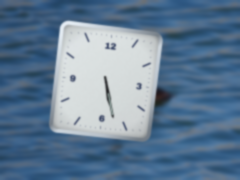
5.27
